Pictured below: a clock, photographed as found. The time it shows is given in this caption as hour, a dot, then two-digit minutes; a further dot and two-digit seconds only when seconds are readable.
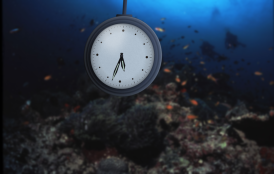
5.33
